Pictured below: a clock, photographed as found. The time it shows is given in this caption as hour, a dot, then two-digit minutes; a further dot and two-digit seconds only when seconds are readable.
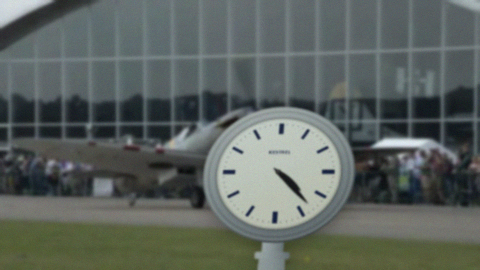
4.23
